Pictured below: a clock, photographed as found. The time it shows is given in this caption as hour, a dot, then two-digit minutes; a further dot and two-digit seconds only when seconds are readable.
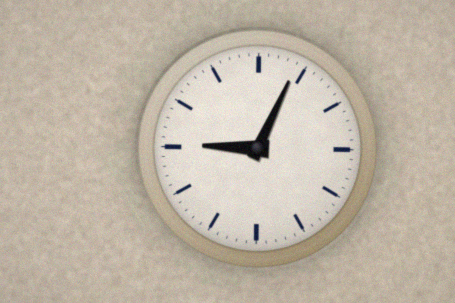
9.04
